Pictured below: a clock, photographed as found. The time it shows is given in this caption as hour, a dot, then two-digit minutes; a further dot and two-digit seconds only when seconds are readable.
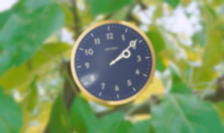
2.09
